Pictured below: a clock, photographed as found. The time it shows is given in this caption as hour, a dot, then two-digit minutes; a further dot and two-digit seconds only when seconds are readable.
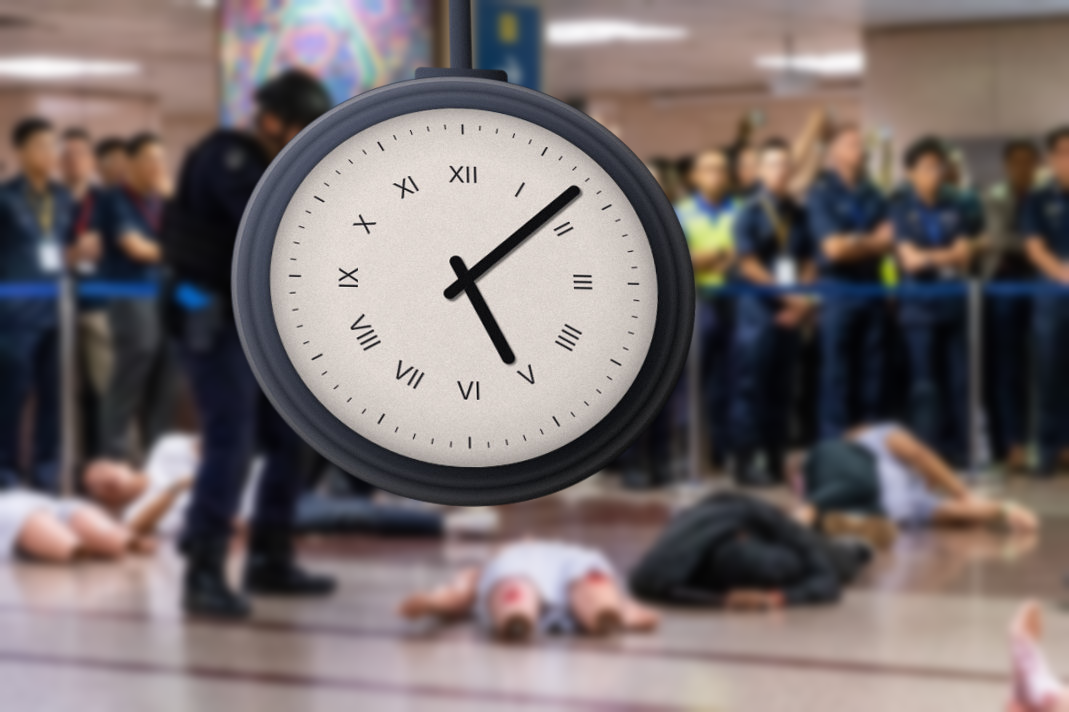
5.08
